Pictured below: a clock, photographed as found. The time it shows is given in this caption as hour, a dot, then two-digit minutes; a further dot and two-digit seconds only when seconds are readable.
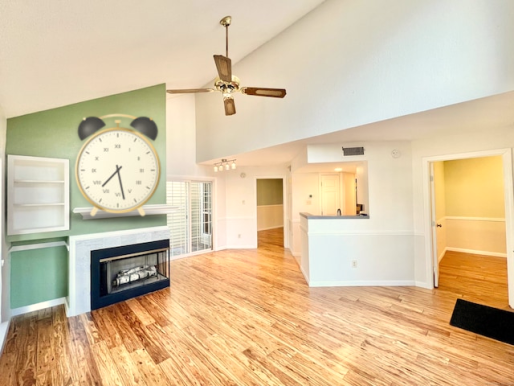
7.28
